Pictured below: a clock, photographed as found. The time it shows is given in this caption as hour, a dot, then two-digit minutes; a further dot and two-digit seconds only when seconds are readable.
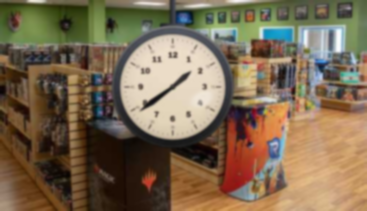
1.39
